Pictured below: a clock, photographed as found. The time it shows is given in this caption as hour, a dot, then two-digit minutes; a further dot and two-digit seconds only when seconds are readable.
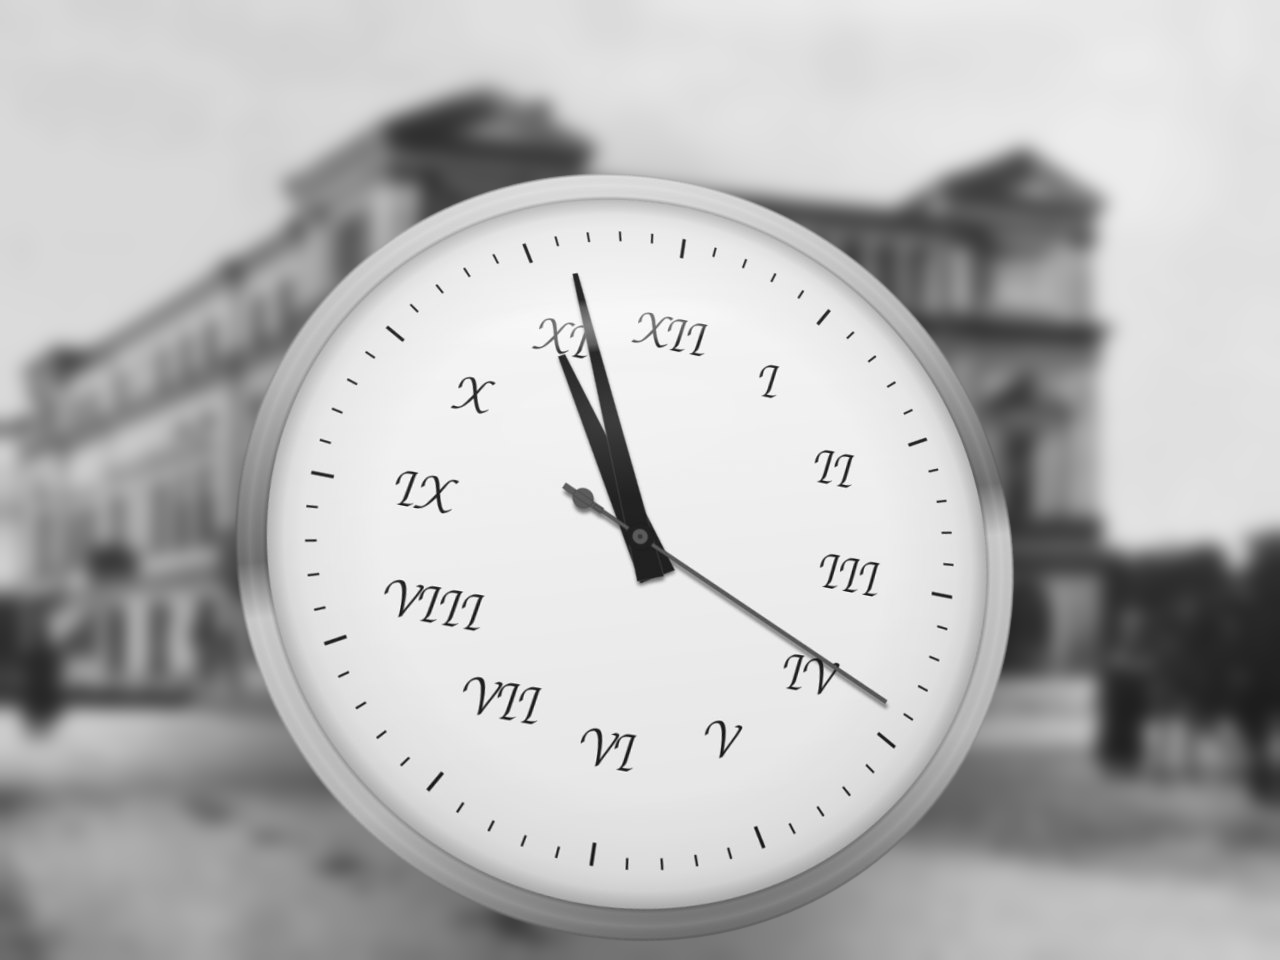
10.56.19
